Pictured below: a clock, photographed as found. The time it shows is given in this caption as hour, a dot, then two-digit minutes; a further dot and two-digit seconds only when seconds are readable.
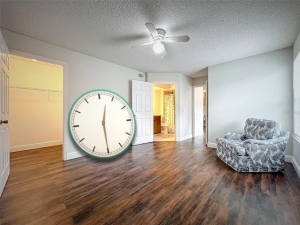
12.30
